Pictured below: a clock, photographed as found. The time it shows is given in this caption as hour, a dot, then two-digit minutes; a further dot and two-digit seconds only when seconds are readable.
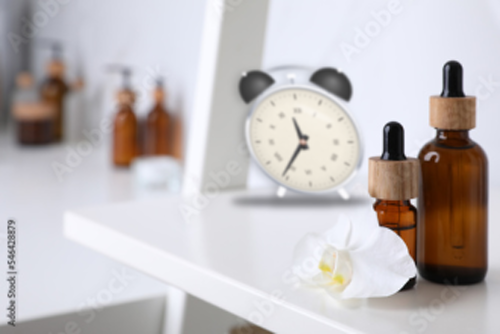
11.36
